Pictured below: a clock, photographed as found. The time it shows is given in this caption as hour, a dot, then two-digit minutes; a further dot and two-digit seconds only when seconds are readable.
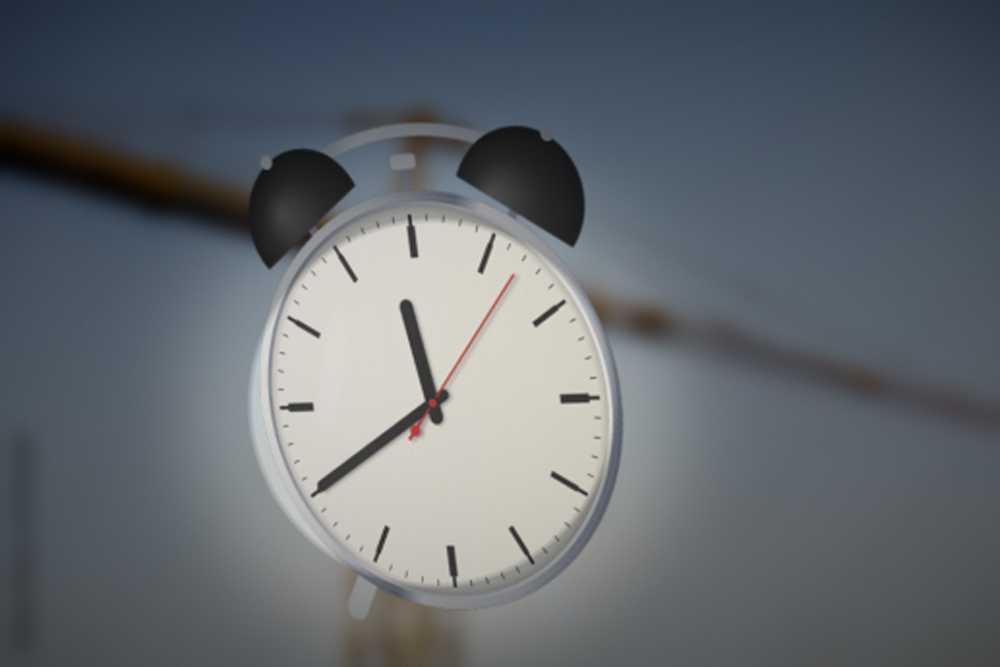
11.40.07
